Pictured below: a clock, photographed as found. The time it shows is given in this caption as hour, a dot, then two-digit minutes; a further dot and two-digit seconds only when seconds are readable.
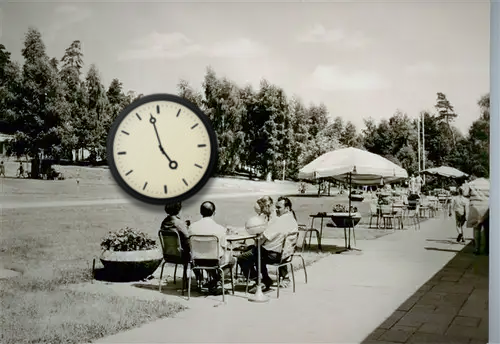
4.58
